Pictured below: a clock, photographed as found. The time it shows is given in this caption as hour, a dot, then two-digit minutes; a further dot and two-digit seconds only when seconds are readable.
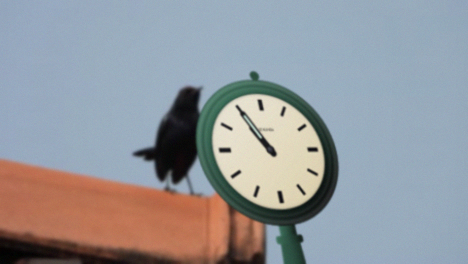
10.55
